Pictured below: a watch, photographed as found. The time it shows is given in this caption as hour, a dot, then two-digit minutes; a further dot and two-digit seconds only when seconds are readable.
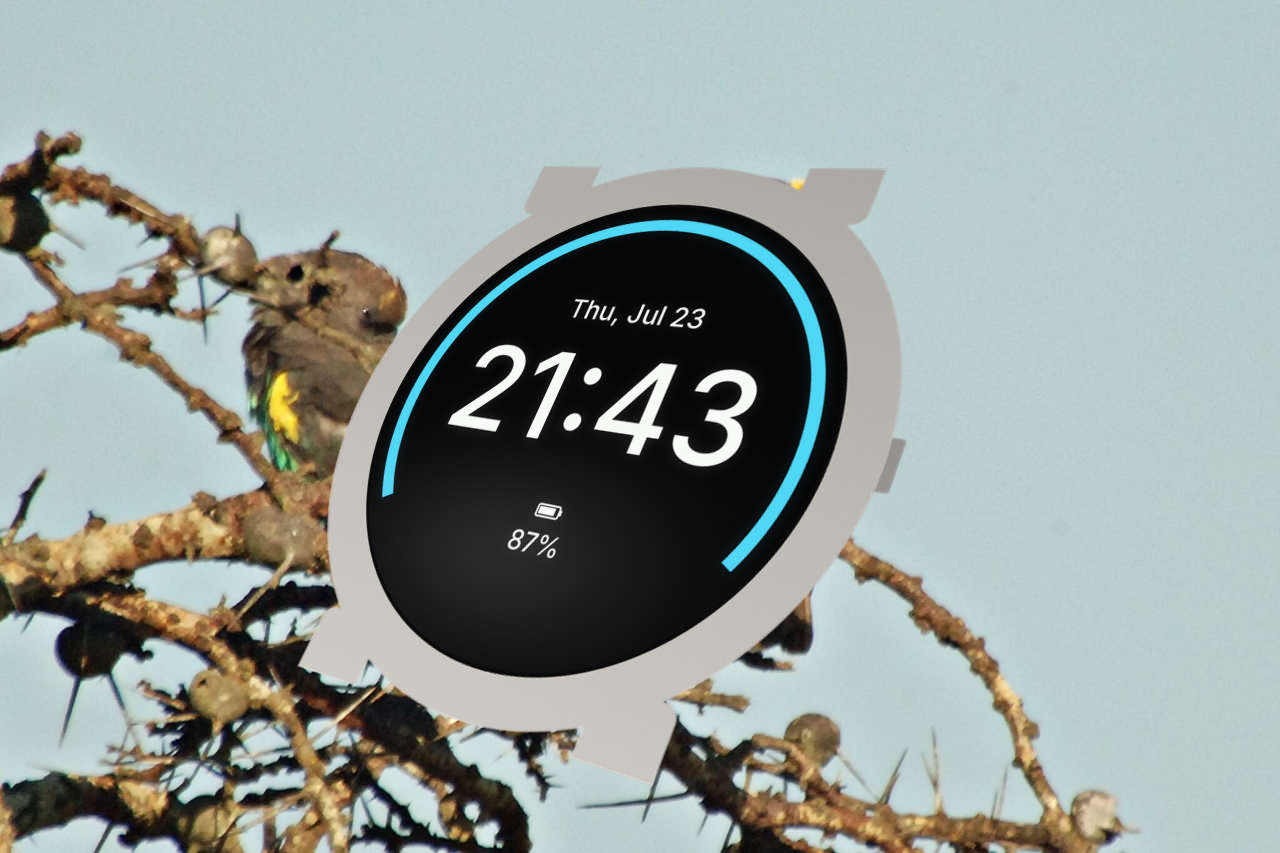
21.43
